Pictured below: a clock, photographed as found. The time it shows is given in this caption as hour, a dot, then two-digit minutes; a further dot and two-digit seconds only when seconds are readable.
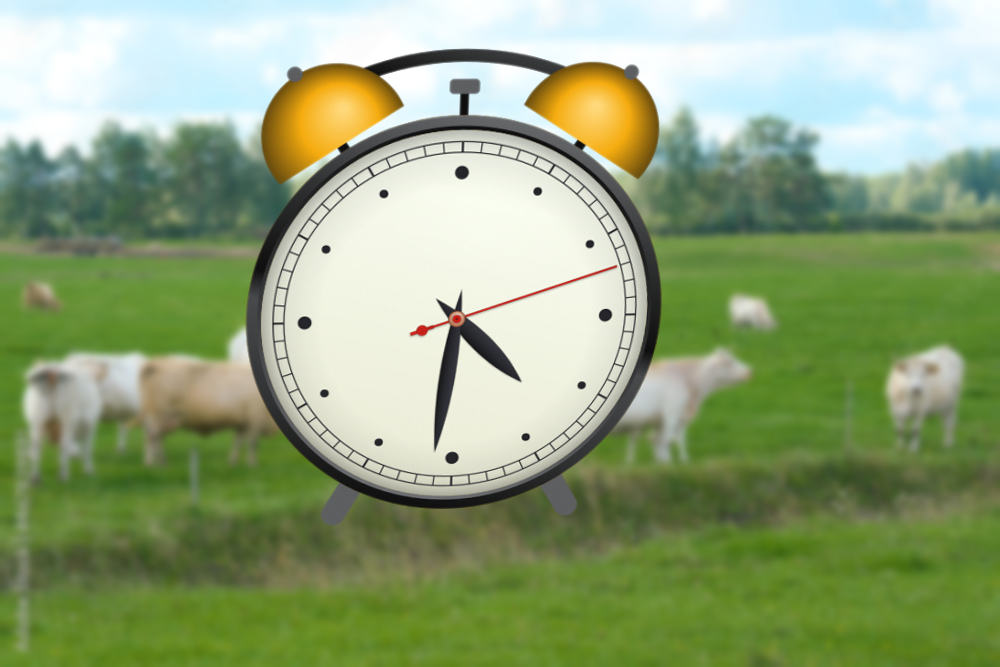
4.31.12
